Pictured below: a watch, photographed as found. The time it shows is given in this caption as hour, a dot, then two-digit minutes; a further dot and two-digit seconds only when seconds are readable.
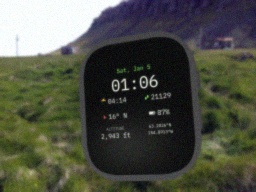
1.06
